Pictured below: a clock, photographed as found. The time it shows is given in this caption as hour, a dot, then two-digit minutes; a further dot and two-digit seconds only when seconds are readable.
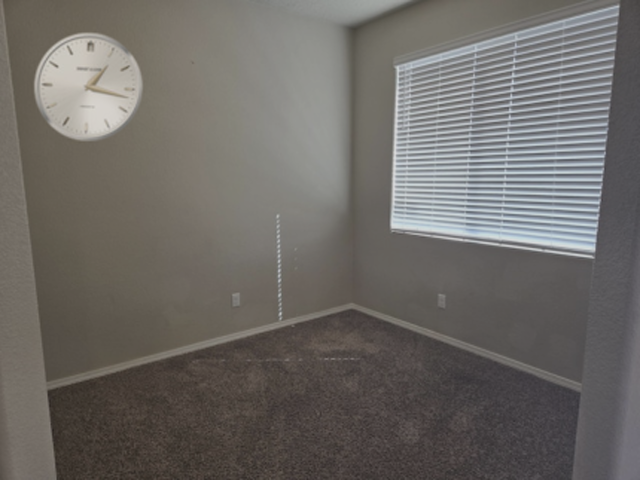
1.17
